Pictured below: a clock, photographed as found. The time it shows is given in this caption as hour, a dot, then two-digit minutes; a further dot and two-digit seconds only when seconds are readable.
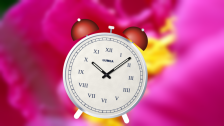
10.08
